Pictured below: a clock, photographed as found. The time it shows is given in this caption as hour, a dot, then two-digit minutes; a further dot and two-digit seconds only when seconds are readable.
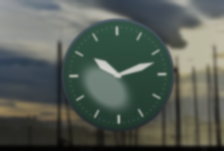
10.12
